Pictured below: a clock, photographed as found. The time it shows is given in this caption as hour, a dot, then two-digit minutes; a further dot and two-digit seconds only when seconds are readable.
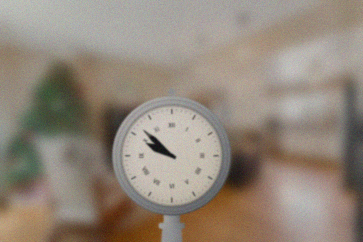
9.52
